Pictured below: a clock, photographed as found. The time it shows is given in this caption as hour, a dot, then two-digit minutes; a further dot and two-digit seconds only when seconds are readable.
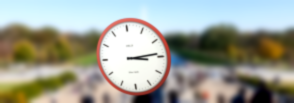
3.14
